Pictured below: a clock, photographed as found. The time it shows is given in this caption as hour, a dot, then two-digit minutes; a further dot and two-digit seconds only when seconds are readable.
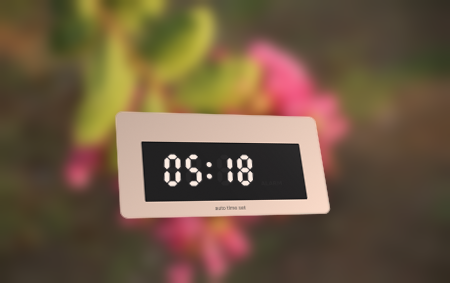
5.18
